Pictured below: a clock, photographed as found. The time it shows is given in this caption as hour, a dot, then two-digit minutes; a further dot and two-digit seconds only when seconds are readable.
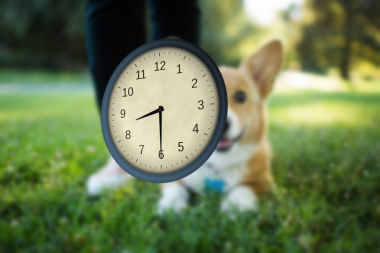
8.30
